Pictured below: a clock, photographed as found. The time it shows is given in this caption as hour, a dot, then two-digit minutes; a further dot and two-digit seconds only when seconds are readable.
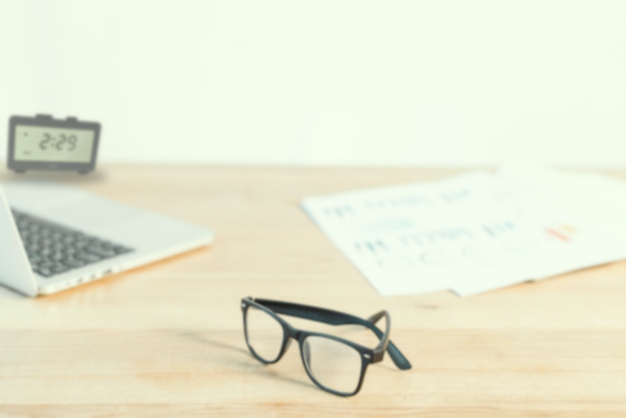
2.29
